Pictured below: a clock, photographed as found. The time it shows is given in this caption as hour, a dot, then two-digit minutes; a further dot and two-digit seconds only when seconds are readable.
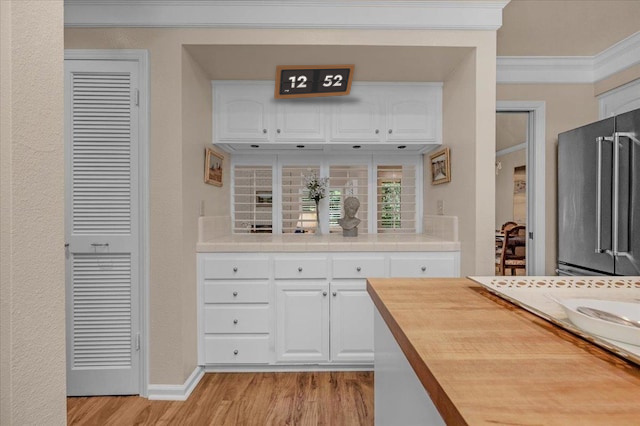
12.52
